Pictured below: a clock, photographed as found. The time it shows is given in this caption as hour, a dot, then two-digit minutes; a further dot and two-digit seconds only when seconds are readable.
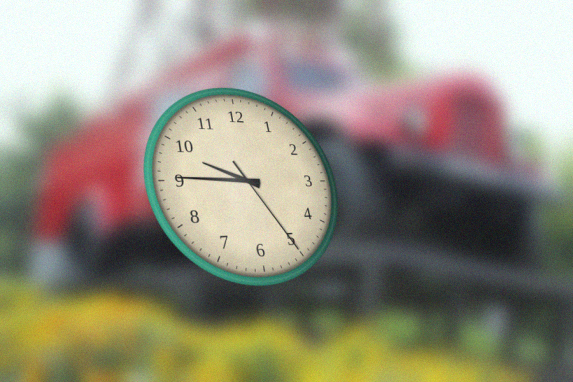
9.45.25
